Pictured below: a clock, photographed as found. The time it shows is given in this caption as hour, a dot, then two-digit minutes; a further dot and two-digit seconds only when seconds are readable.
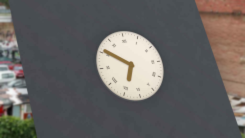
6.51
